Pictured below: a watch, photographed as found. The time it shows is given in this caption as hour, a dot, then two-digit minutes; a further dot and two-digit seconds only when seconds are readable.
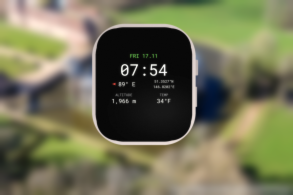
7.54
